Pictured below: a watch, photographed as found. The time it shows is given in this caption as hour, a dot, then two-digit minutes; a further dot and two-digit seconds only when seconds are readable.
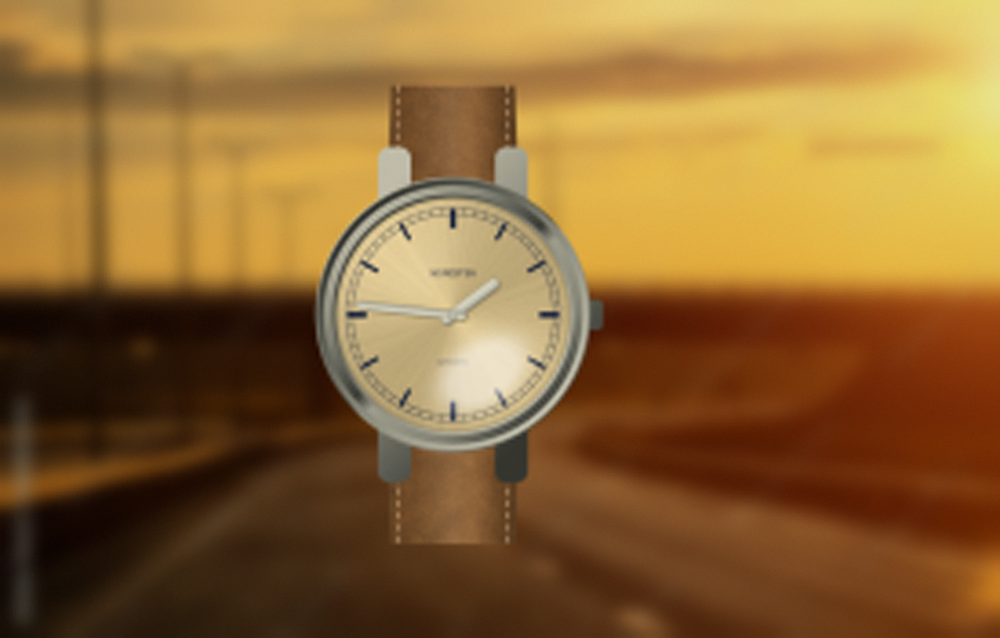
1.46
